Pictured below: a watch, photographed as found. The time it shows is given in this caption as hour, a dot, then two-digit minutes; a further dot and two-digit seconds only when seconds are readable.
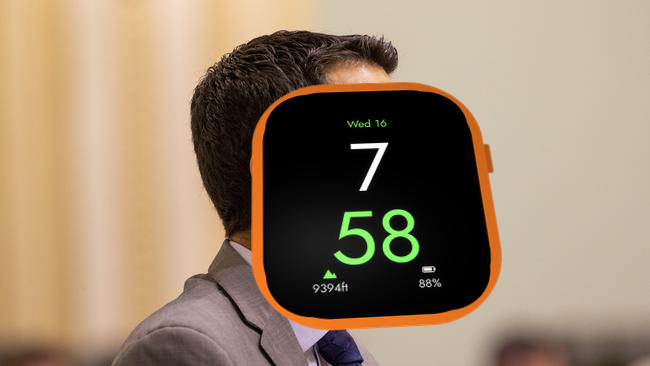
7.58
